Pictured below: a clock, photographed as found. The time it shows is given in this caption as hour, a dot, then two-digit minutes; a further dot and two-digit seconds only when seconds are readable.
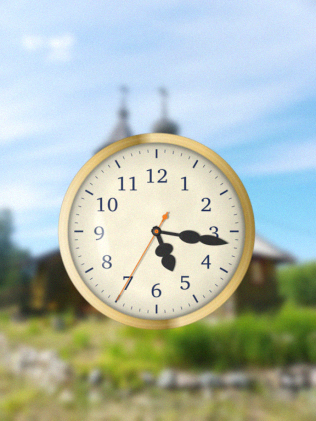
5.16.35
